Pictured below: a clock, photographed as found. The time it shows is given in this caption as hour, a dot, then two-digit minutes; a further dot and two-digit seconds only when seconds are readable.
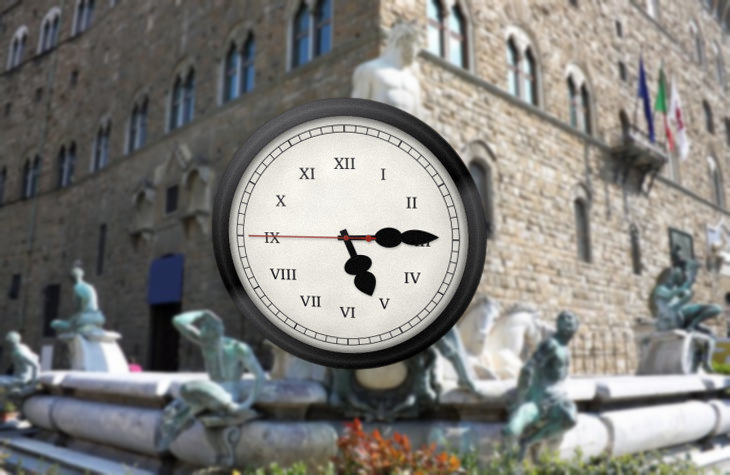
5.14.45
